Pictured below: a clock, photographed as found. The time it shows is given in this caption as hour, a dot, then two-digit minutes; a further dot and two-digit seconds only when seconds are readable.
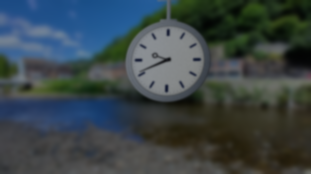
9.41
